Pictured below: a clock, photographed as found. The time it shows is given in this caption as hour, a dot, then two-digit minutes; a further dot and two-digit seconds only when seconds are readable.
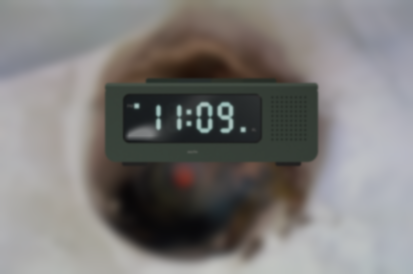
11.09
